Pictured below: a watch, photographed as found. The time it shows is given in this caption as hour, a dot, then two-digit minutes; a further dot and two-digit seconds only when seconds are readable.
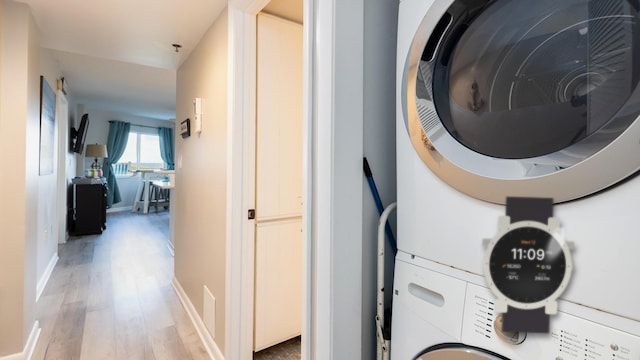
11.09
